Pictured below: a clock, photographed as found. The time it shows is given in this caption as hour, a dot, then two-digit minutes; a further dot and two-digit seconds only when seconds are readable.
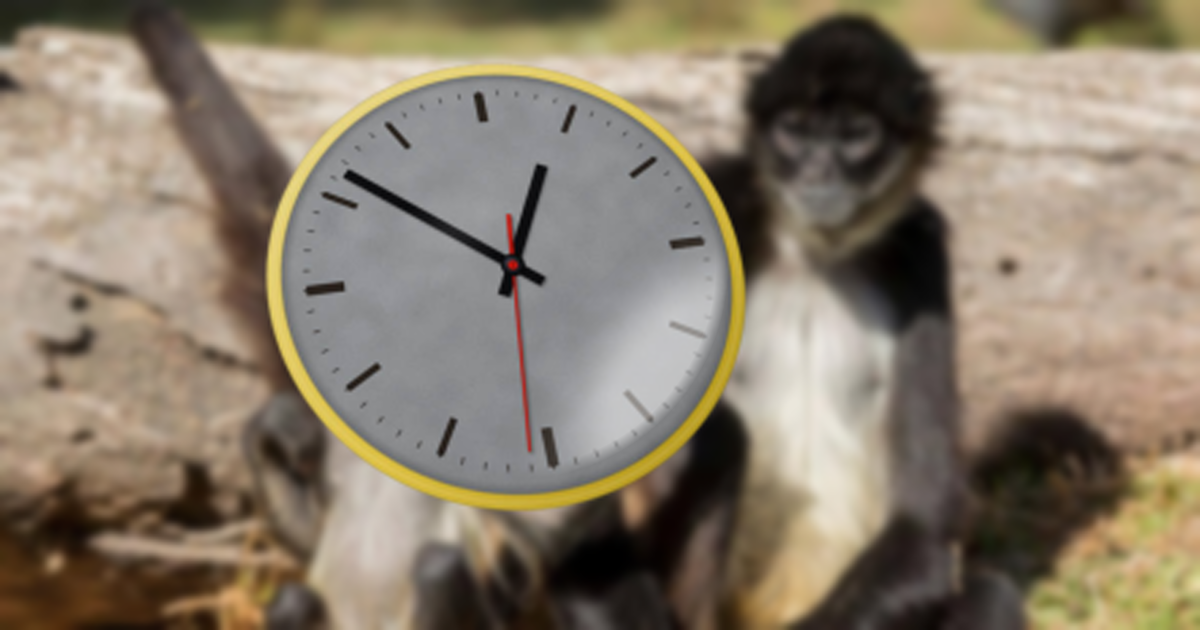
12.51.31
